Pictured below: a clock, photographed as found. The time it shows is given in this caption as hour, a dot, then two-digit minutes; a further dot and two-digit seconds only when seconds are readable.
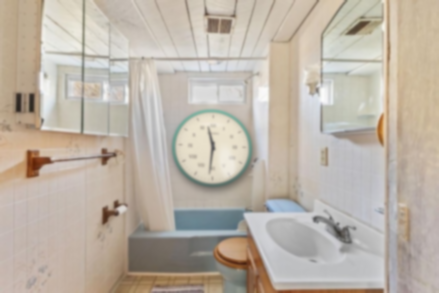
11.31
